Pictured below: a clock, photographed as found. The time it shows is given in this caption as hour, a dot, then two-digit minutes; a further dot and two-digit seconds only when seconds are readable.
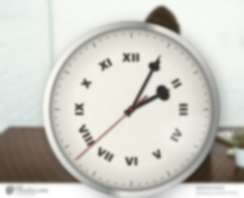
2.04.38
